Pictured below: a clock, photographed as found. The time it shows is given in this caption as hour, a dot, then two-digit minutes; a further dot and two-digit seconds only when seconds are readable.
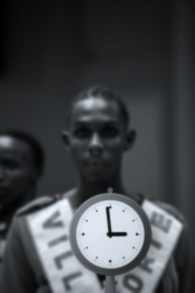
2.59
